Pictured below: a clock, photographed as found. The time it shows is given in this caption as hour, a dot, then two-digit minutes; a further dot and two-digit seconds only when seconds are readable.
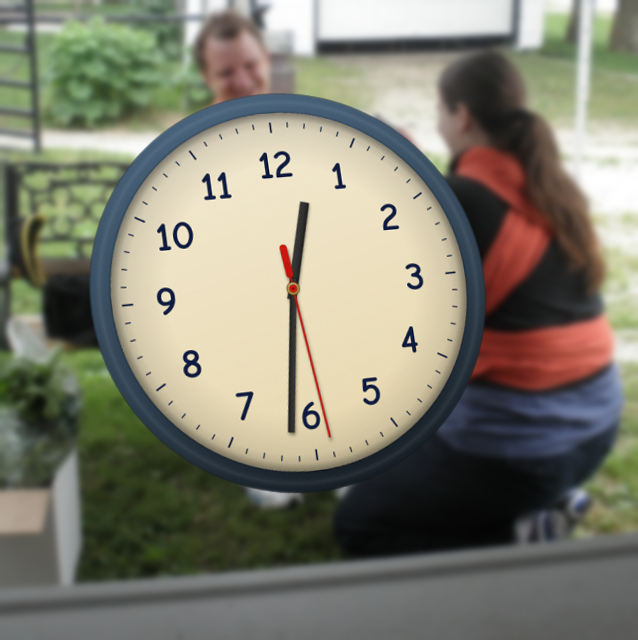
12.31.29
